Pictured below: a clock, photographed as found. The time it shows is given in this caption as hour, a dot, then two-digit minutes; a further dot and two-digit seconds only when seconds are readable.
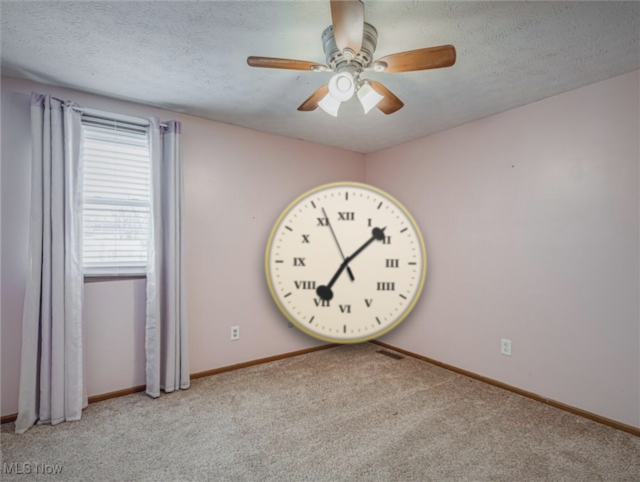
7.07.56
